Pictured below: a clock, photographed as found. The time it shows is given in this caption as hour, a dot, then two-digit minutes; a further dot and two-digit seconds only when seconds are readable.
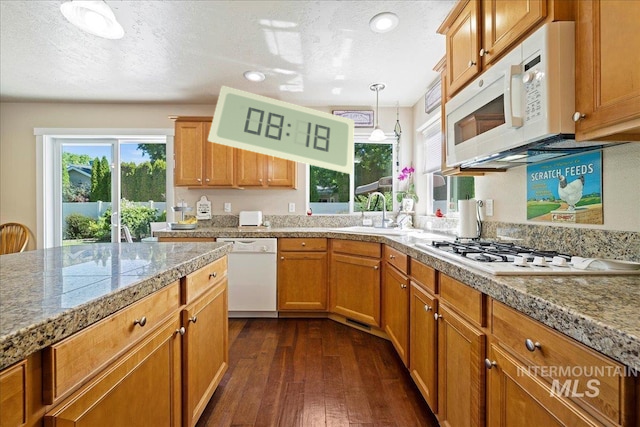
8.18
